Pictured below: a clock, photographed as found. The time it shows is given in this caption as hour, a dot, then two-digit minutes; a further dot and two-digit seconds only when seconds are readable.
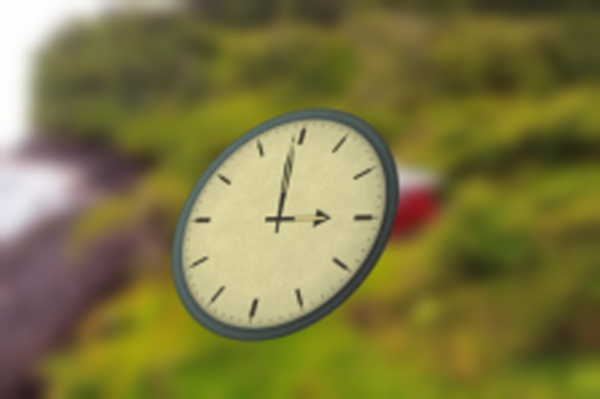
2.59
